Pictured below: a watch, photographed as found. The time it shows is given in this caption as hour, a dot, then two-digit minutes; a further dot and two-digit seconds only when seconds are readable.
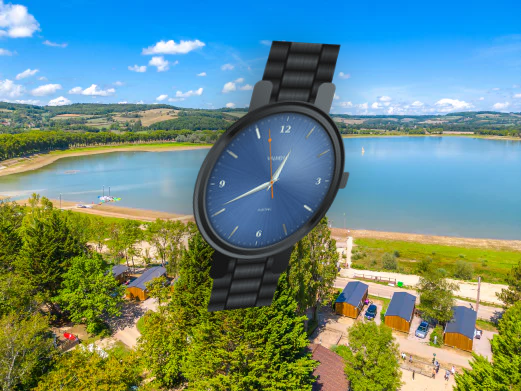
12.40.57
